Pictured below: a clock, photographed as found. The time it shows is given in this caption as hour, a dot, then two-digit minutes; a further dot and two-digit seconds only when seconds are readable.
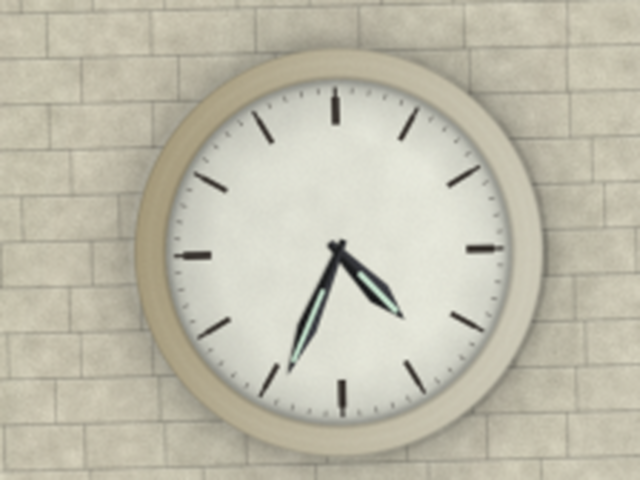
4.34
